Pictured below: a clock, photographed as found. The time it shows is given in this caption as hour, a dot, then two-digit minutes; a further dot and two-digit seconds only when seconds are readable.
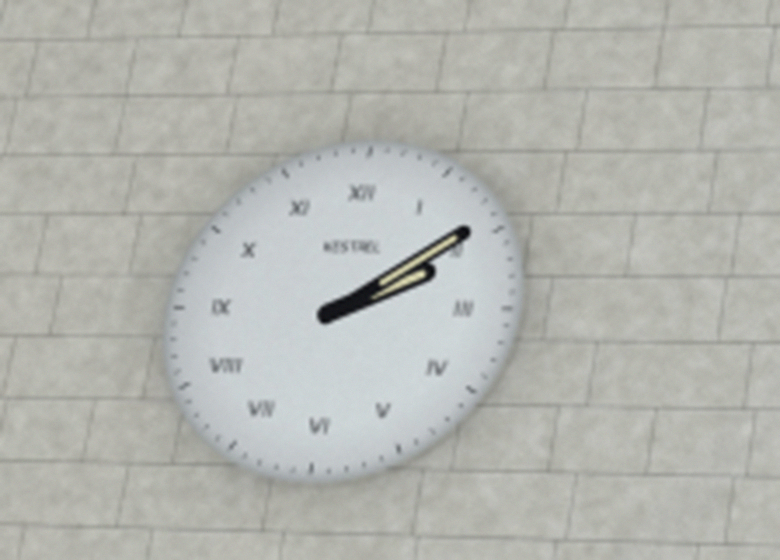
2.09
